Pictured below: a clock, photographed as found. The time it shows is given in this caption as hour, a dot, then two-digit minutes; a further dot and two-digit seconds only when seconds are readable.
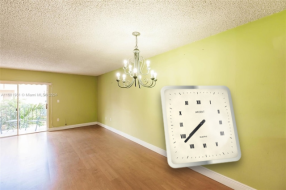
7.38
